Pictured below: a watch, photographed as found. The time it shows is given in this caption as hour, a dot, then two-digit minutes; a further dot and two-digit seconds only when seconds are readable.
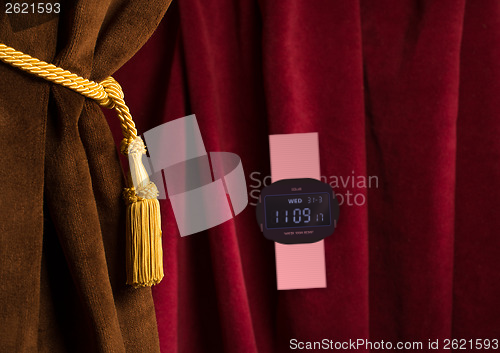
11.09.17
